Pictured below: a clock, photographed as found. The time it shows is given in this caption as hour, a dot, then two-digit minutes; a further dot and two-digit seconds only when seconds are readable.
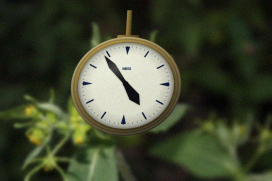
4.54
